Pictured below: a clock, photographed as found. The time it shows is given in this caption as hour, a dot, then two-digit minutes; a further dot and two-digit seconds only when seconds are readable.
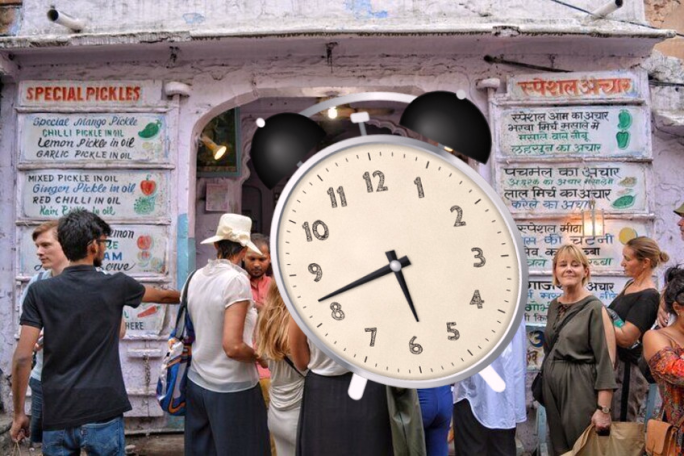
5.42
